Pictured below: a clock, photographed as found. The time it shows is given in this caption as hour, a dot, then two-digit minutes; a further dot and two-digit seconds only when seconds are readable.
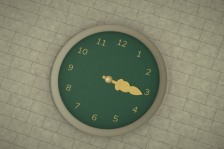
3.16
